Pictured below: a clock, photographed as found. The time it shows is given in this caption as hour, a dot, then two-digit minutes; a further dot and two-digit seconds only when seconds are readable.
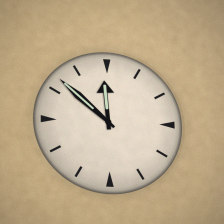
11.52
